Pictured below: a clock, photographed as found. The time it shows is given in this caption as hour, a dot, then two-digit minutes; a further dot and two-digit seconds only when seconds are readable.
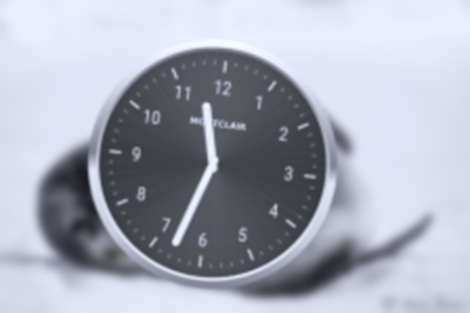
11.33
